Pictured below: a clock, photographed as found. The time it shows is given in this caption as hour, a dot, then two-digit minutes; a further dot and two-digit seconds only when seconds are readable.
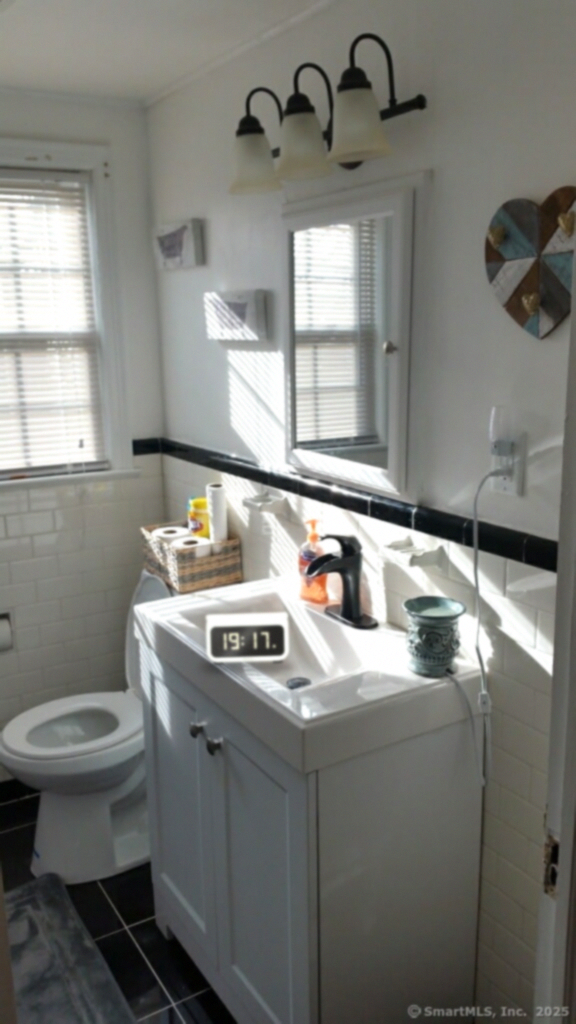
19.17
